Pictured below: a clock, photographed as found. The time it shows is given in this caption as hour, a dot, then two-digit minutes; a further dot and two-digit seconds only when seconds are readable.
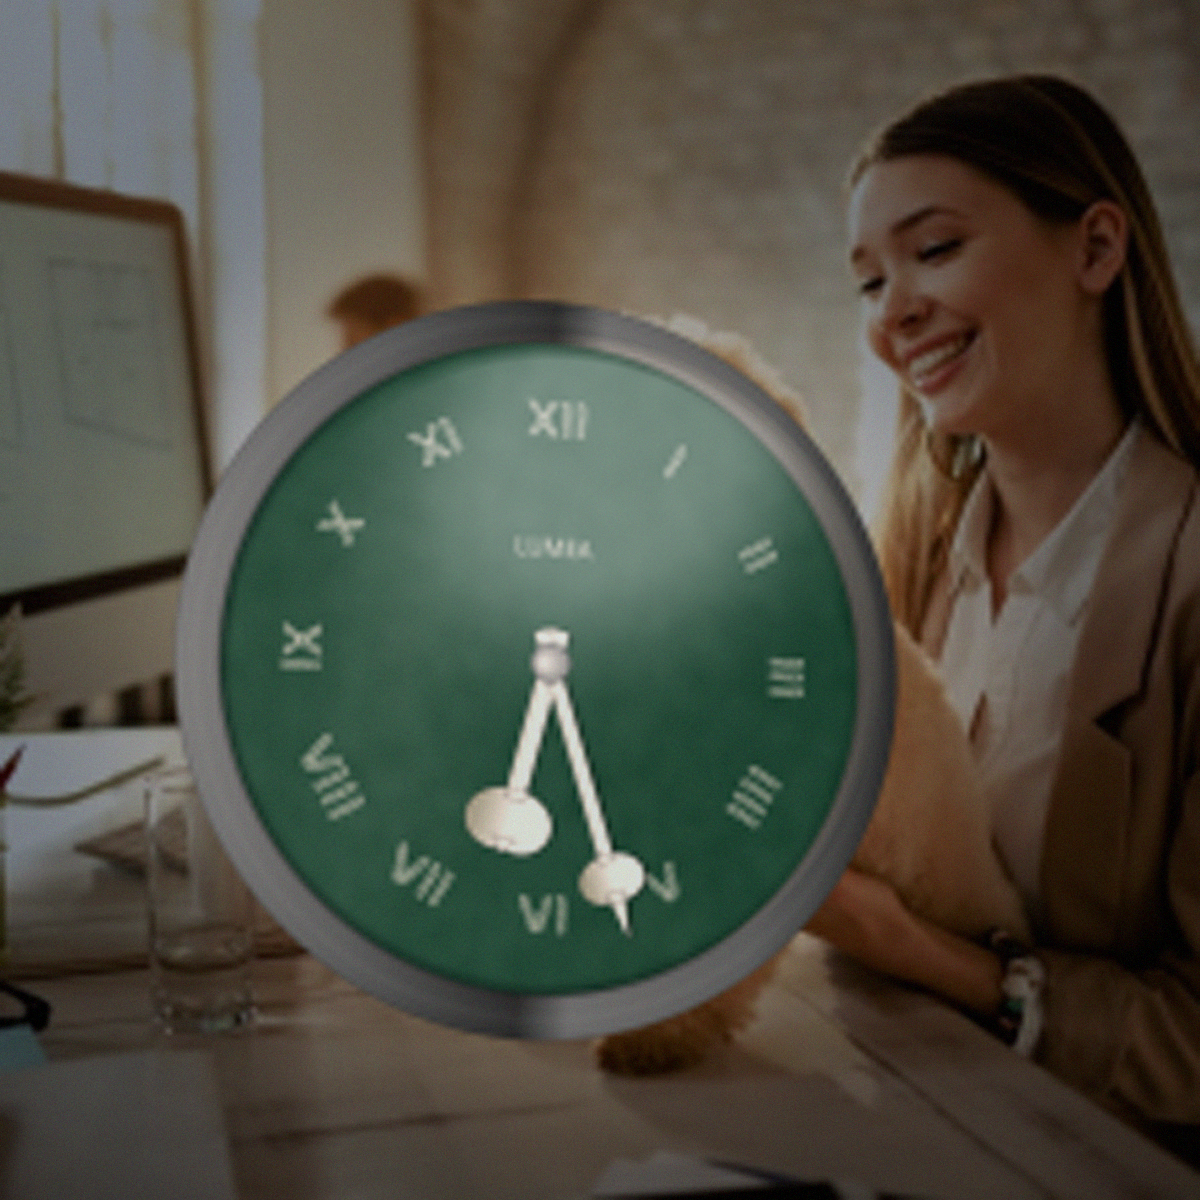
6.27
